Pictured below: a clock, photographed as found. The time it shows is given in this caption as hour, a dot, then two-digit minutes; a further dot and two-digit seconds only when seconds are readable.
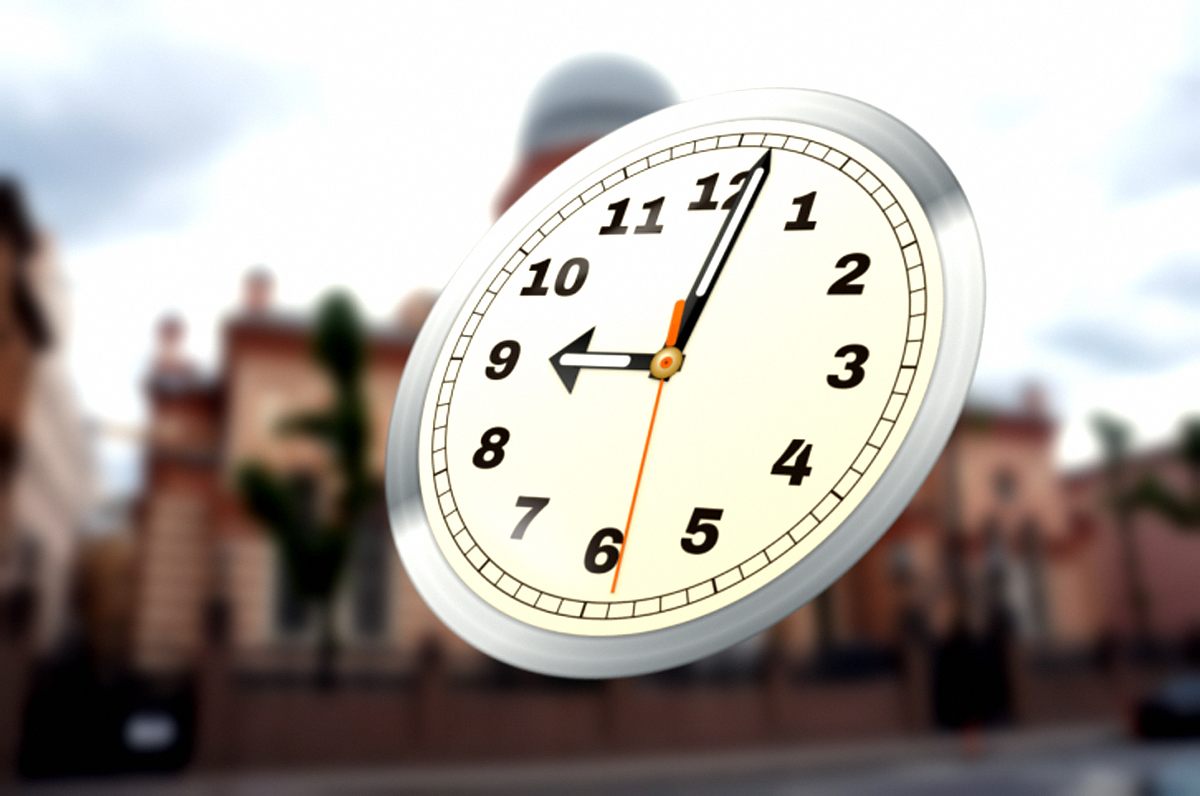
9.01.29
